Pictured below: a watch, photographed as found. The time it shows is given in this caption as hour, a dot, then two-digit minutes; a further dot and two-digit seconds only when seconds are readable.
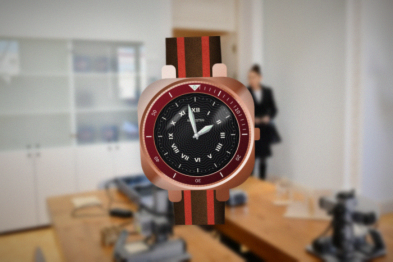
1.58
